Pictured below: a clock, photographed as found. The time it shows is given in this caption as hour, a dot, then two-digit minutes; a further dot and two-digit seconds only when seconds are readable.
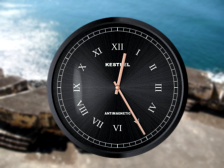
12.25
